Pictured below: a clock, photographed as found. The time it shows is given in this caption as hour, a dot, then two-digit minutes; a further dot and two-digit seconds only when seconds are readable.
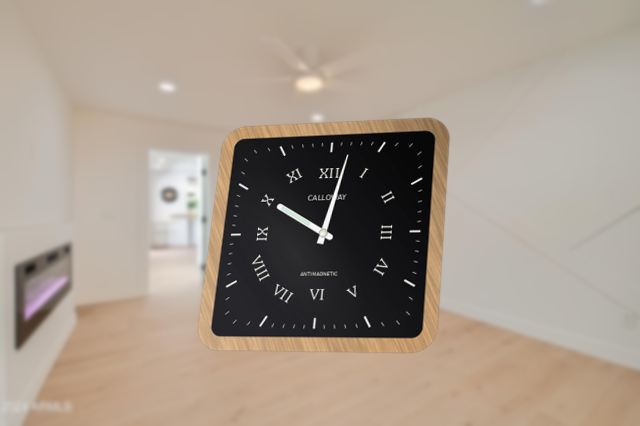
10.02
